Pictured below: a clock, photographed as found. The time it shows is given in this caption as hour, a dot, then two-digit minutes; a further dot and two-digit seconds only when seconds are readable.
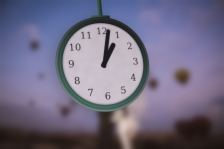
1.02
